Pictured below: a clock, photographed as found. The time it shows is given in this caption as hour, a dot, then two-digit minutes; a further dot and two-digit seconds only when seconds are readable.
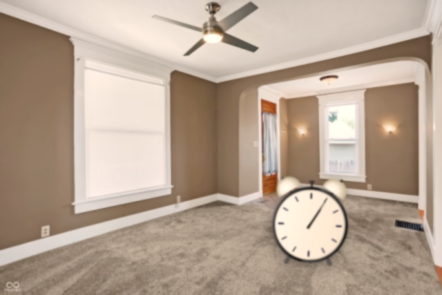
1.05
